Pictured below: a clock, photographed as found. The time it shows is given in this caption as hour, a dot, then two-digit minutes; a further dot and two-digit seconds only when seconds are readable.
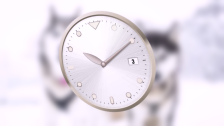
10.10
